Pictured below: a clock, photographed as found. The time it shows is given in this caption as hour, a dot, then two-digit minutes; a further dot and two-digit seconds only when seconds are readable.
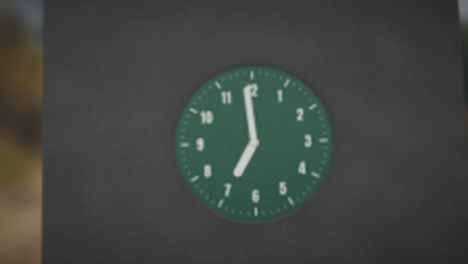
6.59
